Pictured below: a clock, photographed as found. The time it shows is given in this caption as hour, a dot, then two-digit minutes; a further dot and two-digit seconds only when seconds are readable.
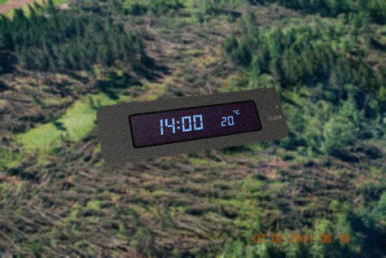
14.00
